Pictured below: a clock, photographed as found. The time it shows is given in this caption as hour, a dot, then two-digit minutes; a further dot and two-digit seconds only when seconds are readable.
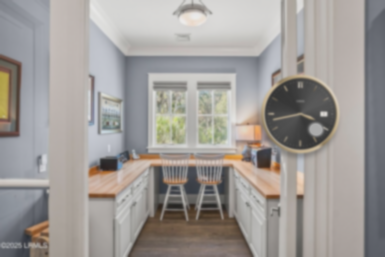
3.43
